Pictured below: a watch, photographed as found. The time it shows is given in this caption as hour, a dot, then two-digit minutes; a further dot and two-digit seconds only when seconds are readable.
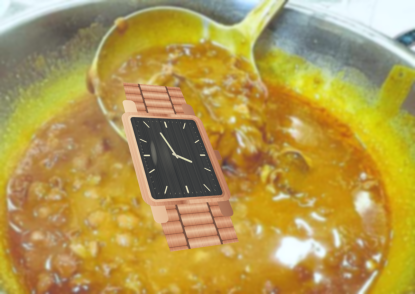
3.57
